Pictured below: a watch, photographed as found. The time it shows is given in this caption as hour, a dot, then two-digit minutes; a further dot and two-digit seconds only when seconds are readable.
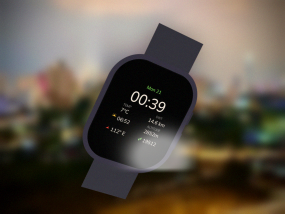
0.39
